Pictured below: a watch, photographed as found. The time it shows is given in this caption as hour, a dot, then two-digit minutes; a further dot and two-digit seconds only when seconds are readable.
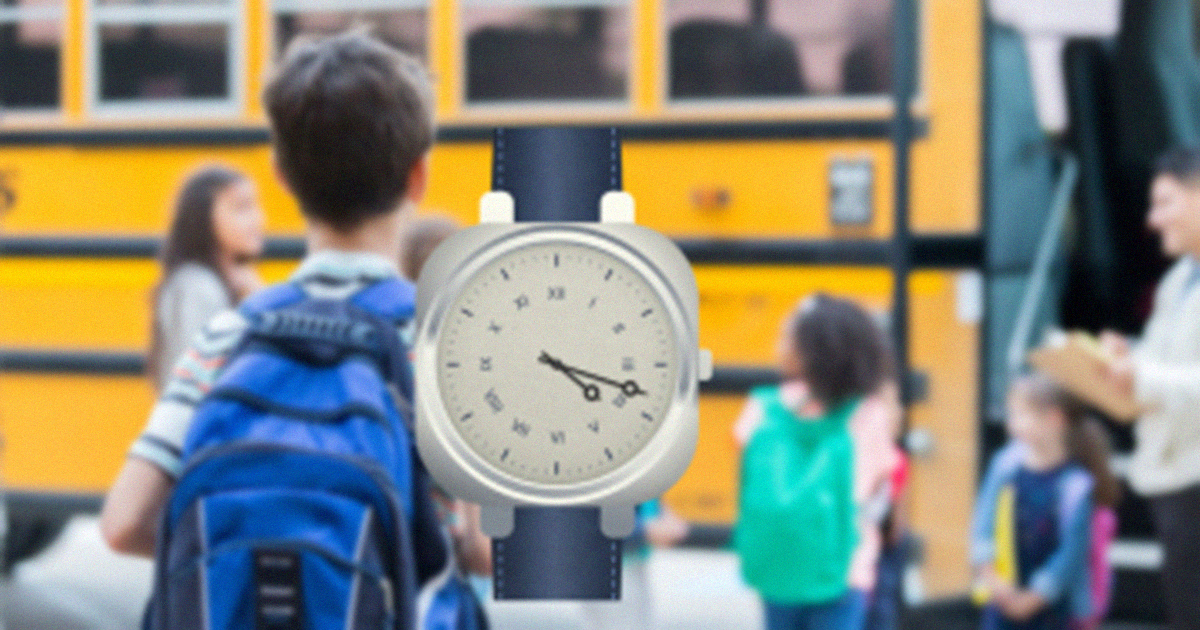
4.18
